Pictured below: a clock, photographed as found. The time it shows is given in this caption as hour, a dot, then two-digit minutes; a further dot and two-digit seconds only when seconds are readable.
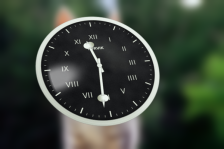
11.31
